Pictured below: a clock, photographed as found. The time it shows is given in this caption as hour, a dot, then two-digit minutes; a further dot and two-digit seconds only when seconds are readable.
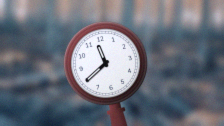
11.40
